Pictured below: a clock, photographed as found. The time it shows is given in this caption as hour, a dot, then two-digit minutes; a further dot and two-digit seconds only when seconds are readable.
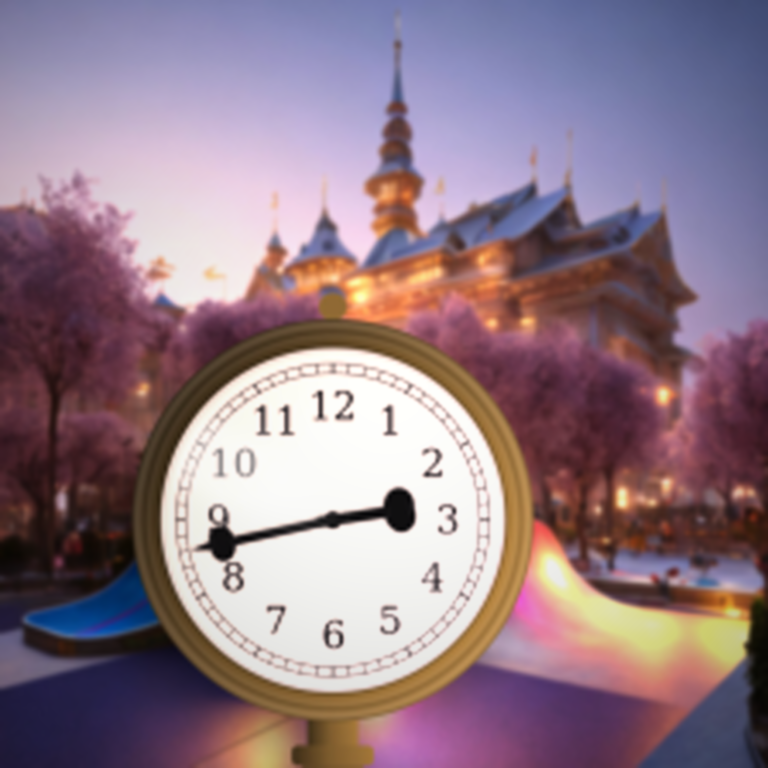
2.43
